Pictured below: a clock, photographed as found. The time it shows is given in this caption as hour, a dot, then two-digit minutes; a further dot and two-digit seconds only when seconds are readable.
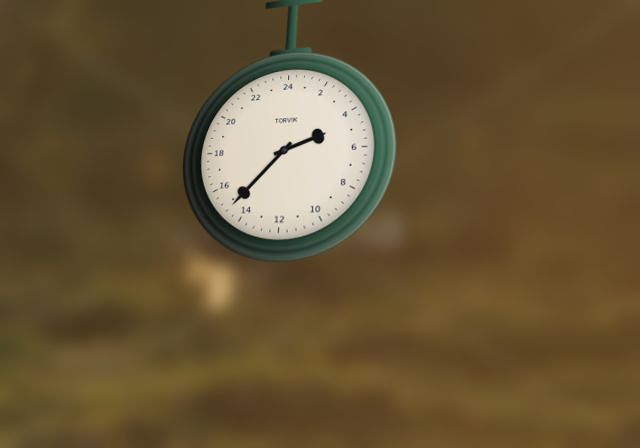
4.37
